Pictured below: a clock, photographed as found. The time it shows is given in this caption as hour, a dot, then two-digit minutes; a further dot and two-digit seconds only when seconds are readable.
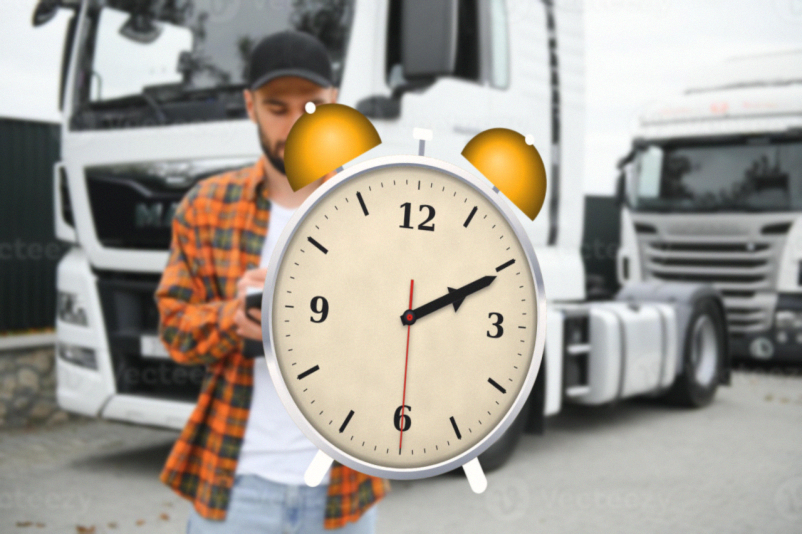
2.10.30
